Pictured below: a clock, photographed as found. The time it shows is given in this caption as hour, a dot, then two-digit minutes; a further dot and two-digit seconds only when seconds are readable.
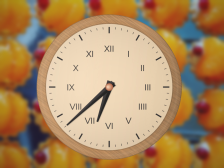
6.38
